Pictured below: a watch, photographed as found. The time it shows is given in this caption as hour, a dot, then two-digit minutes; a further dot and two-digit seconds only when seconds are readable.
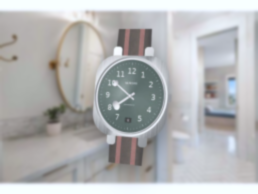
7.51
